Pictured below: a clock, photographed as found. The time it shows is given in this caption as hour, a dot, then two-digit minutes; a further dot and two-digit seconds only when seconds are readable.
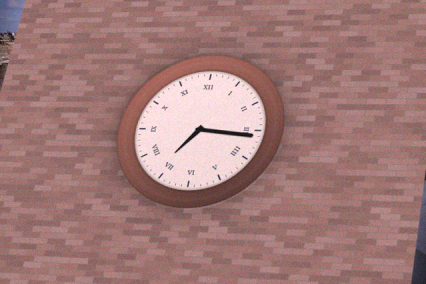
7.16
